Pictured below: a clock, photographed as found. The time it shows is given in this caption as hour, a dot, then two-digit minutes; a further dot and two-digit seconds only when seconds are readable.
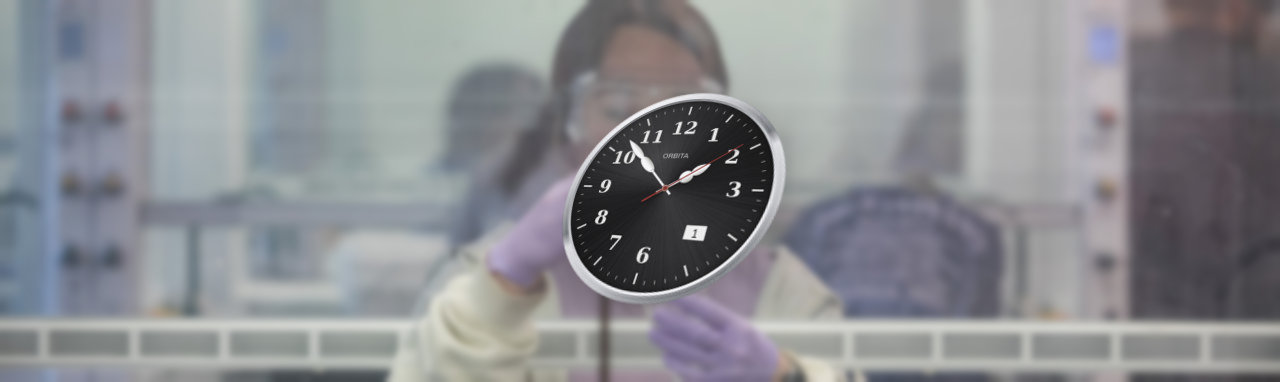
1.52.09
